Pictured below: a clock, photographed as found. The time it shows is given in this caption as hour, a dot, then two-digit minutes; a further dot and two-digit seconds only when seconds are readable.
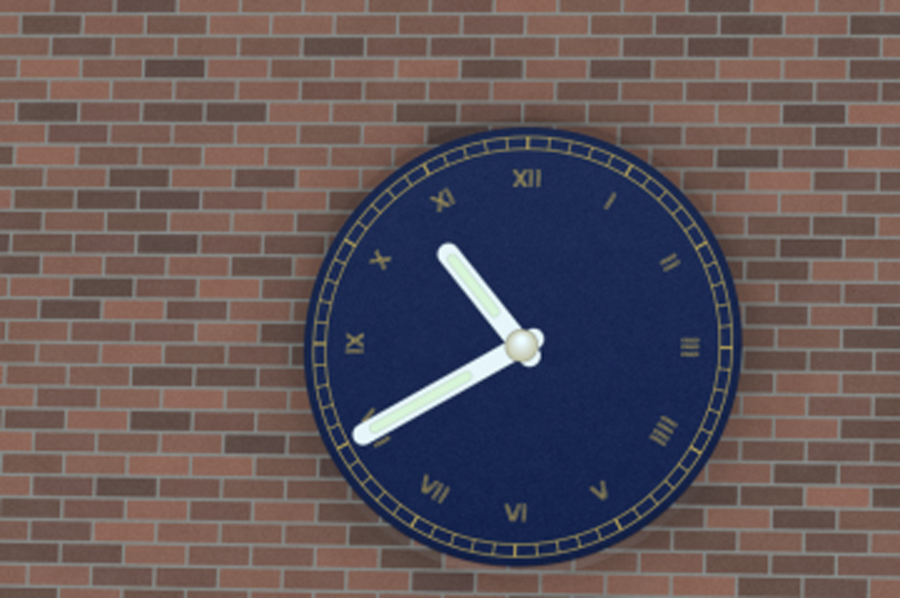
10.40
